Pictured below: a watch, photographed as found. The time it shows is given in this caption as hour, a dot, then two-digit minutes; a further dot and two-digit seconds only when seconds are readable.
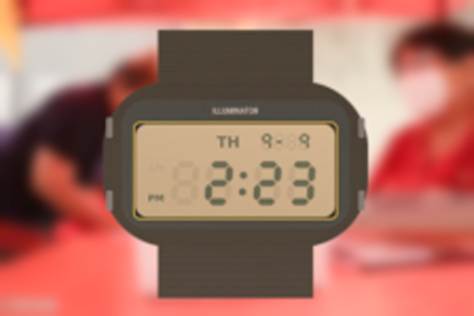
2.23
